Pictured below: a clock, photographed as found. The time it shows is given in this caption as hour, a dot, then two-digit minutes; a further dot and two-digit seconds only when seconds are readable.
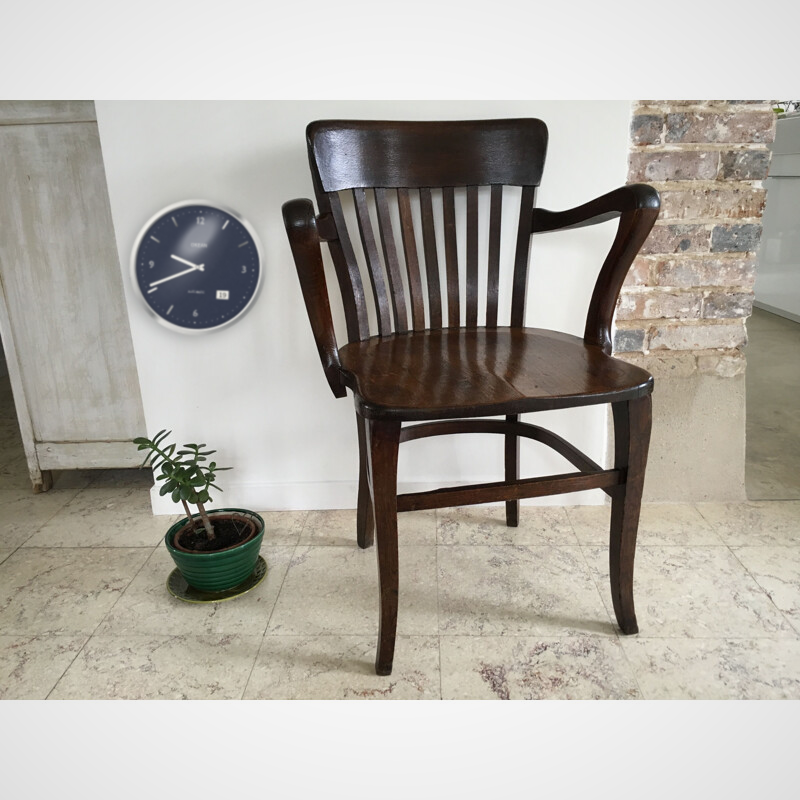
9.41
